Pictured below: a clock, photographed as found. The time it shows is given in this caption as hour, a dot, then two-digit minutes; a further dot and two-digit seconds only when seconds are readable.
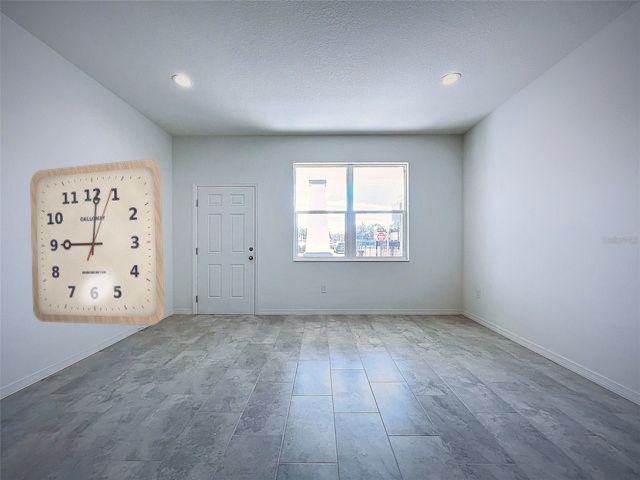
9.01.04
